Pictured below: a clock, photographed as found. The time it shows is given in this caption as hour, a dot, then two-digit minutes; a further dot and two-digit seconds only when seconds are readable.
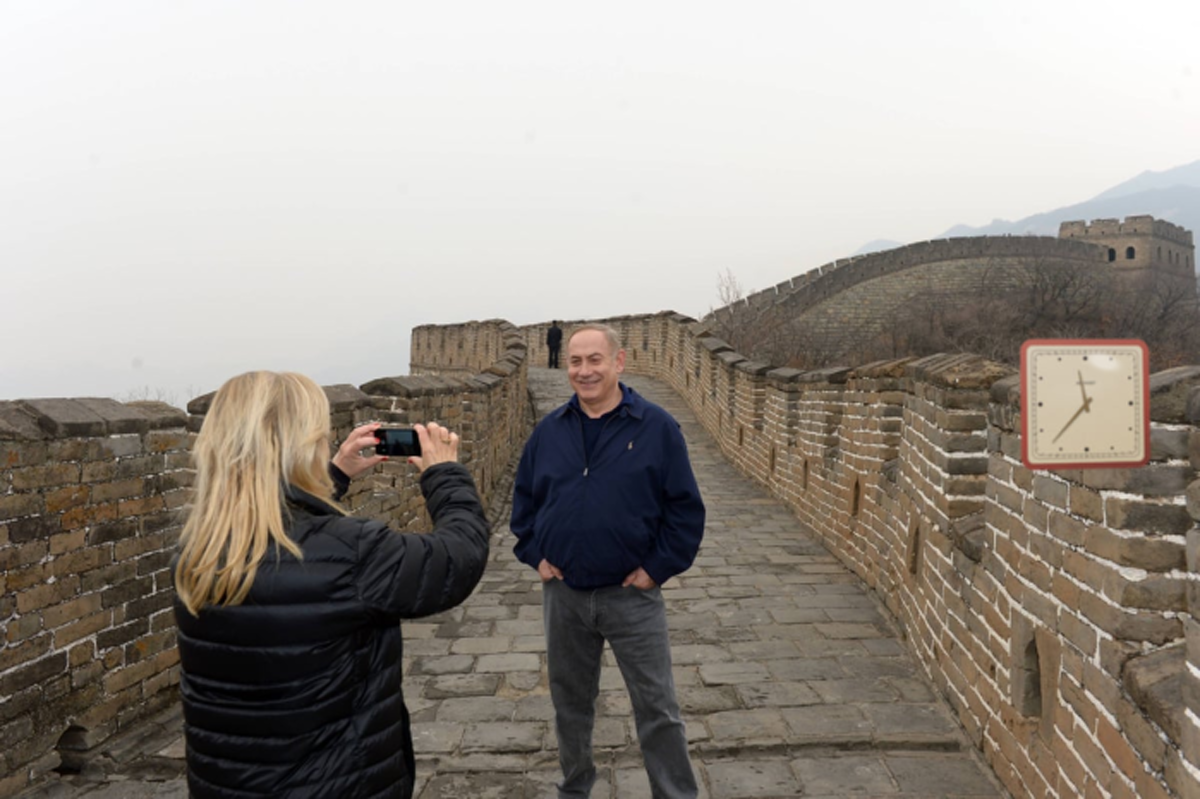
11.37
